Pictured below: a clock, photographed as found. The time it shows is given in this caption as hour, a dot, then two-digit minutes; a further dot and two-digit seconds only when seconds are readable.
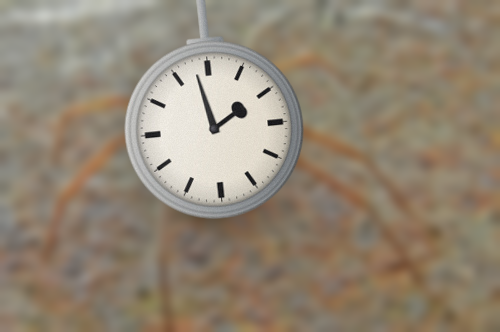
1.58
